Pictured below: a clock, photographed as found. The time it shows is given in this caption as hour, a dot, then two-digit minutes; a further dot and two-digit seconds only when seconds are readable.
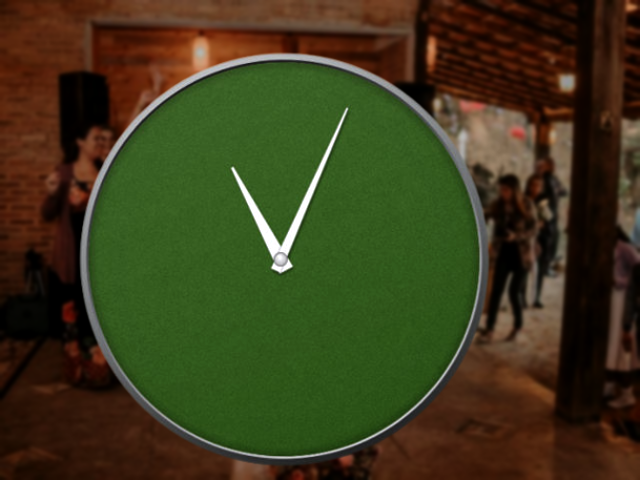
11.04
